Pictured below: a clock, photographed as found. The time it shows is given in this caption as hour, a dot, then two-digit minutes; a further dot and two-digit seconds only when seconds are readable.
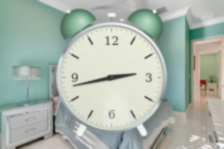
2.43
